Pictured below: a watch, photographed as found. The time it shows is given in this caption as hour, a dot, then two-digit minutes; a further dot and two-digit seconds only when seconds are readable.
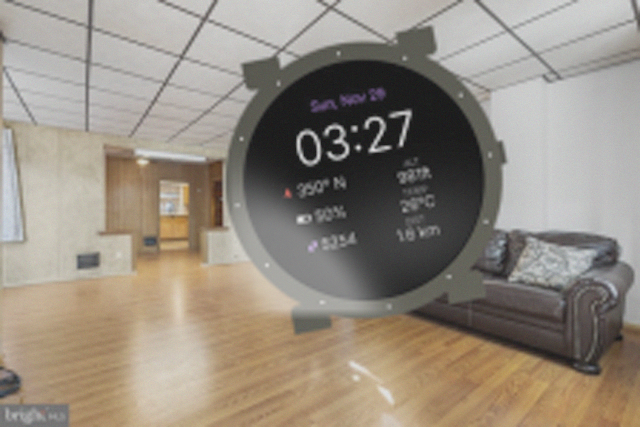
3.27
